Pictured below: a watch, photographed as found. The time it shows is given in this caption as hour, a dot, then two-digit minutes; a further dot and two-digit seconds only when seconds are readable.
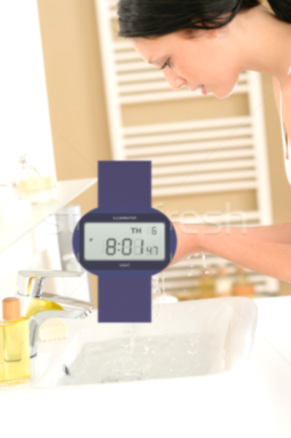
8.01
